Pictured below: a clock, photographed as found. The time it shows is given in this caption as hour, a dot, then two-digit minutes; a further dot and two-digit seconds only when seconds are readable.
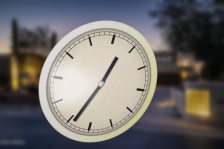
12.34
